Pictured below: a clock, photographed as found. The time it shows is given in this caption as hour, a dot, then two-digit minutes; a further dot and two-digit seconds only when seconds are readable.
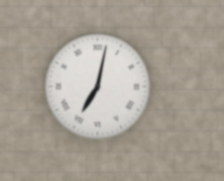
7.02
